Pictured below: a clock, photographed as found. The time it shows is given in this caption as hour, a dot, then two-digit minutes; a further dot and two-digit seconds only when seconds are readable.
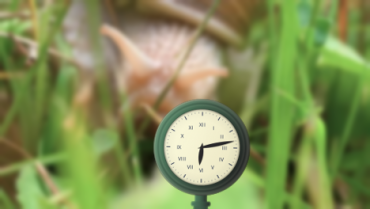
6.13
